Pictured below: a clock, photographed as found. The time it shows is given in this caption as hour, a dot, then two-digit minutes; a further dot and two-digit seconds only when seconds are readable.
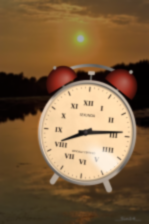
8.14
